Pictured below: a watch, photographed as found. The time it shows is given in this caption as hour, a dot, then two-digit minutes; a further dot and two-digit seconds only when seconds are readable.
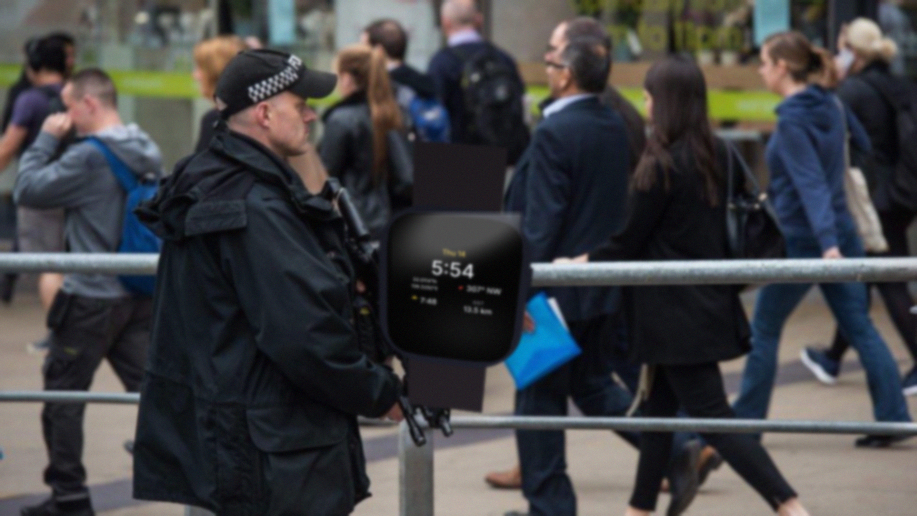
5.54
